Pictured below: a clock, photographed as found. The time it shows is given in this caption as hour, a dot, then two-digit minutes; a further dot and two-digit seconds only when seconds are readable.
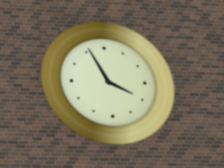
3.56
